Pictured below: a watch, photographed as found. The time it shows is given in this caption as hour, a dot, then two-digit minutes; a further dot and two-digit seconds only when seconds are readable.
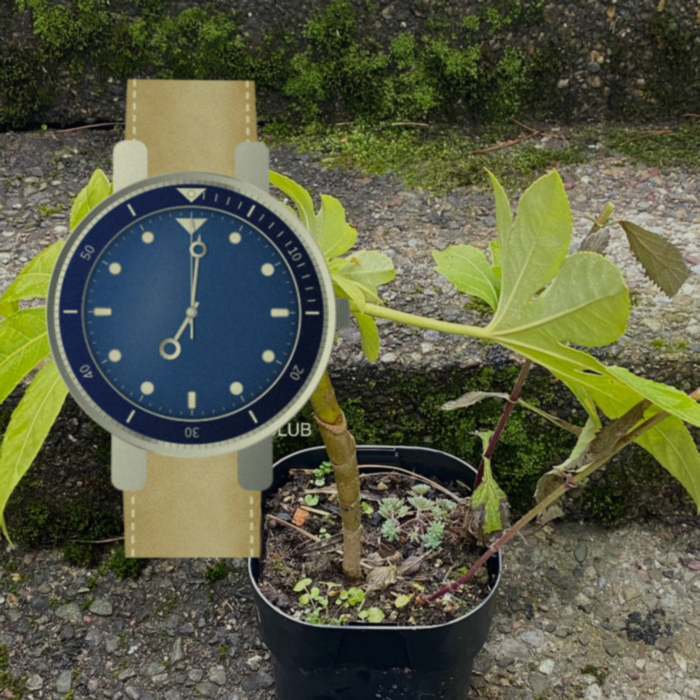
7.01.00
